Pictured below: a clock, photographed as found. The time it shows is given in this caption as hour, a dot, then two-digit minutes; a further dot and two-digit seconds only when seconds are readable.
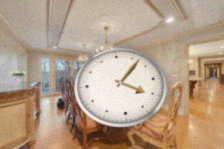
4.07
